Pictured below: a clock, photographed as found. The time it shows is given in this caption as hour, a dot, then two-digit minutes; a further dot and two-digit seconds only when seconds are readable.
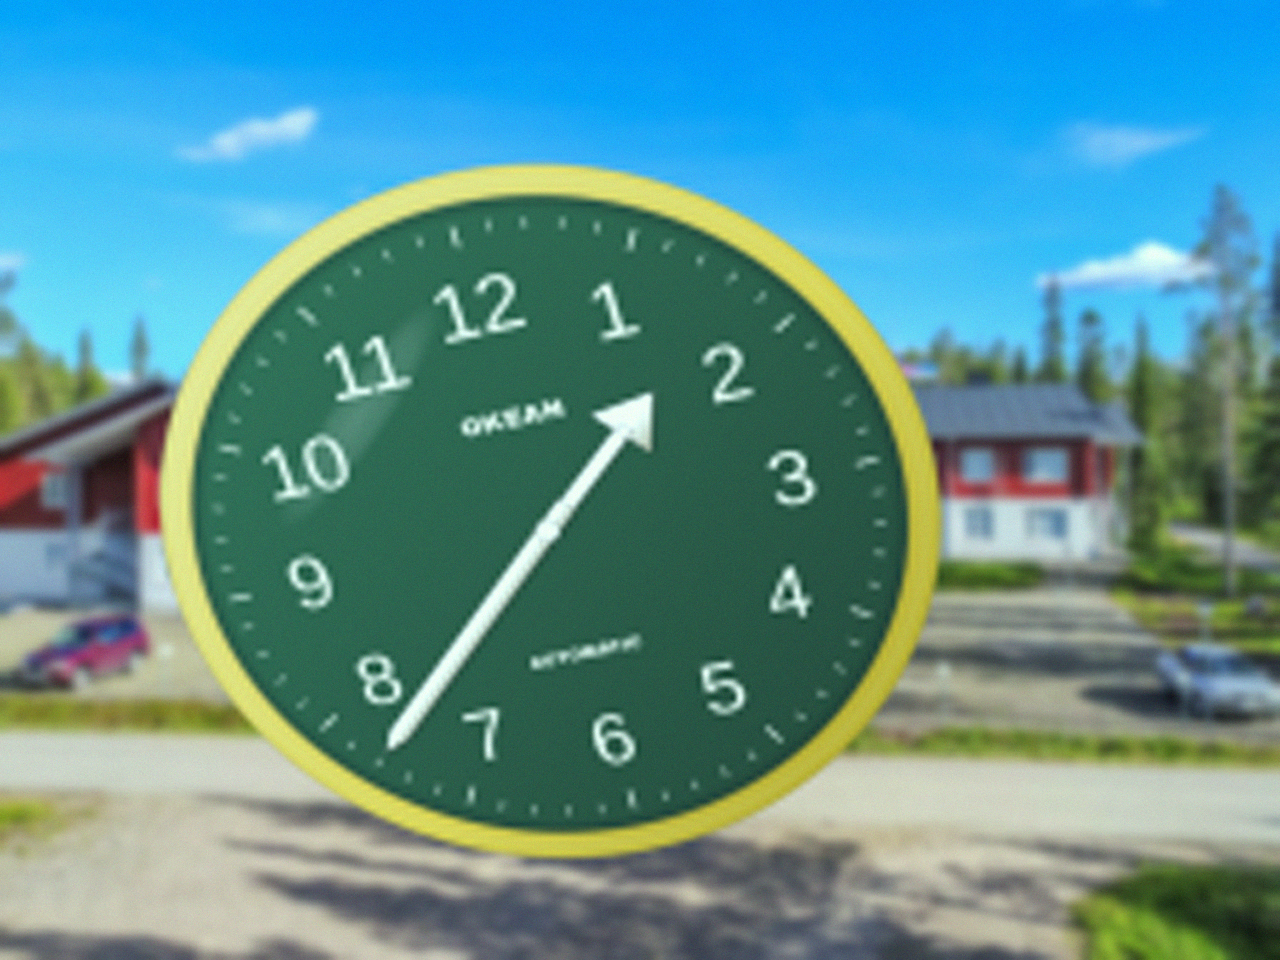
1.38
